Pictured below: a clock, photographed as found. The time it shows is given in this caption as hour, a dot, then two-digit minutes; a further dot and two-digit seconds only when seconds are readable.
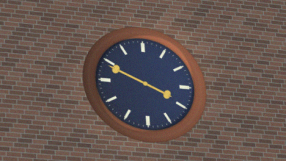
3.49
